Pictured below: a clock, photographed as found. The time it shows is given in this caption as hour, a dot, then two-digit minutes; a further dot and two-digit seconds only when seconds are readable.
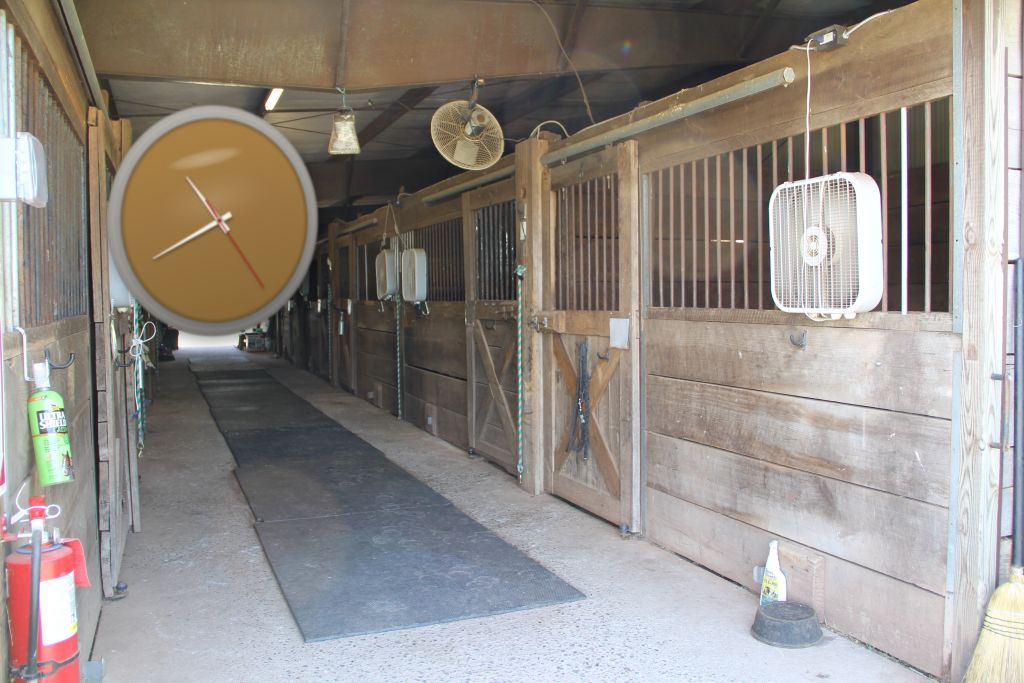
10.40.24
